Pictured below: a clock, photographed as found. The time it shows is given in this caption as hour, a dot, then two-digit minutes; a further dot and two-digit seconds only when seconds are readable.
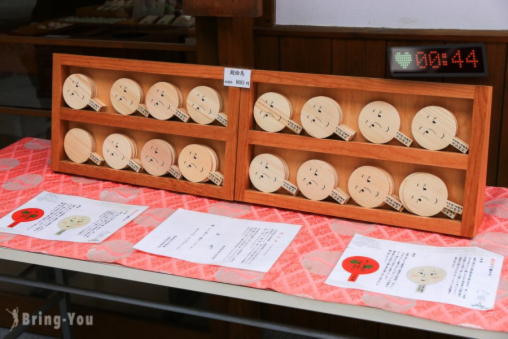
0.44
